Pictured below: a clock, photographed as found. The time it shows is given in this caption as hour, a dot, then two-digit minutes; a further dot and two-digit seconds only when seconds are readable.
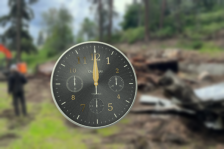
12.00
